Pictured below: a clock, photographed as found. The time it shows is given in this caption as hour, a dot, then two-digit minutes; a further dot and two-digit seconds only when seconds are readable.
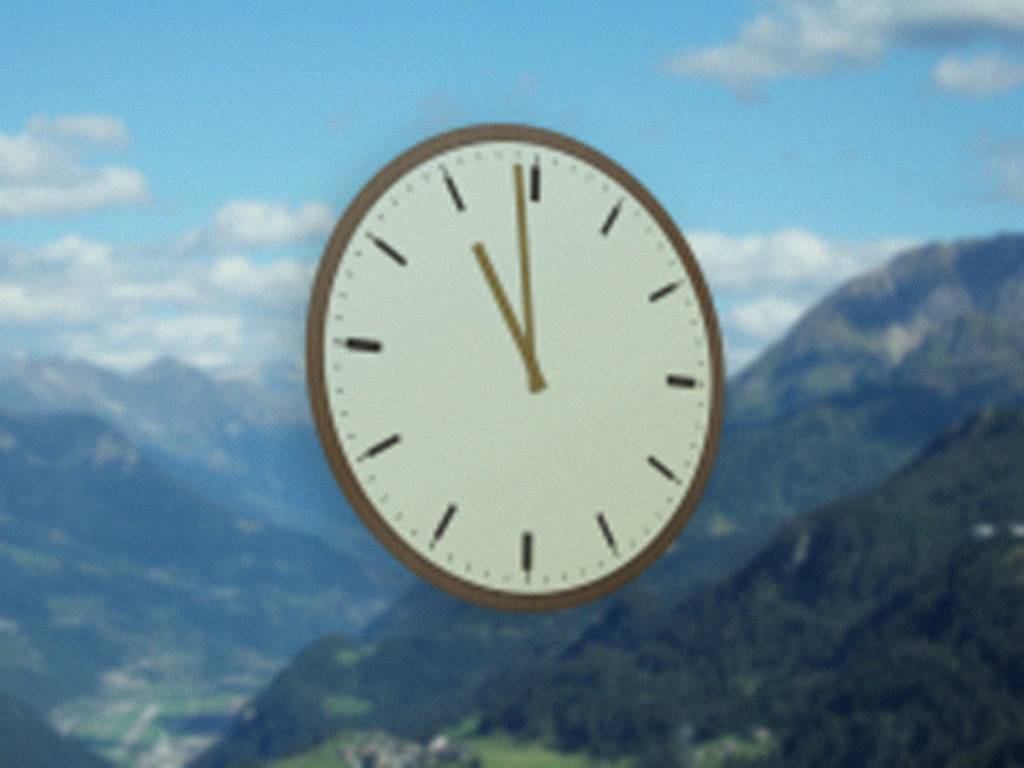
10.59
